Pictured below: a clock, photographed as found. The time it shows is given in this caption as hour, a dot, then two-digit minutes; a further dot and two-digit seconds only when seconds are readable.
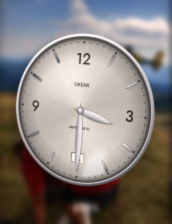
3.30
